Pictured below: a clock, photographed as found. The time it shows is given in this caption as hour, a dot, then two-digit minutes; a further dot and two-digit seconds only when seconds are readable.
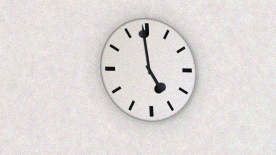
4.59
